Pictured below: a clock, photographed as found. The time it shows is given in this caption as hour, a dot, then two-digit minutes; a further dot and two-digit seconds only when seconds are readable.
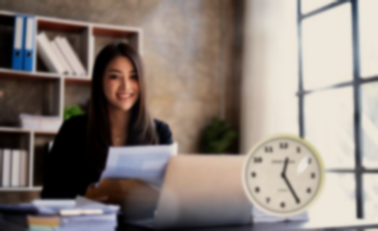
12.25
